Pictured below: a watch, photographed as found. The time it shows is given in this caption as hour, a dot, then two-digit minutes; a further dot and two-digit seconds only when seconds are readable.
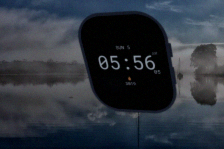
5.56
